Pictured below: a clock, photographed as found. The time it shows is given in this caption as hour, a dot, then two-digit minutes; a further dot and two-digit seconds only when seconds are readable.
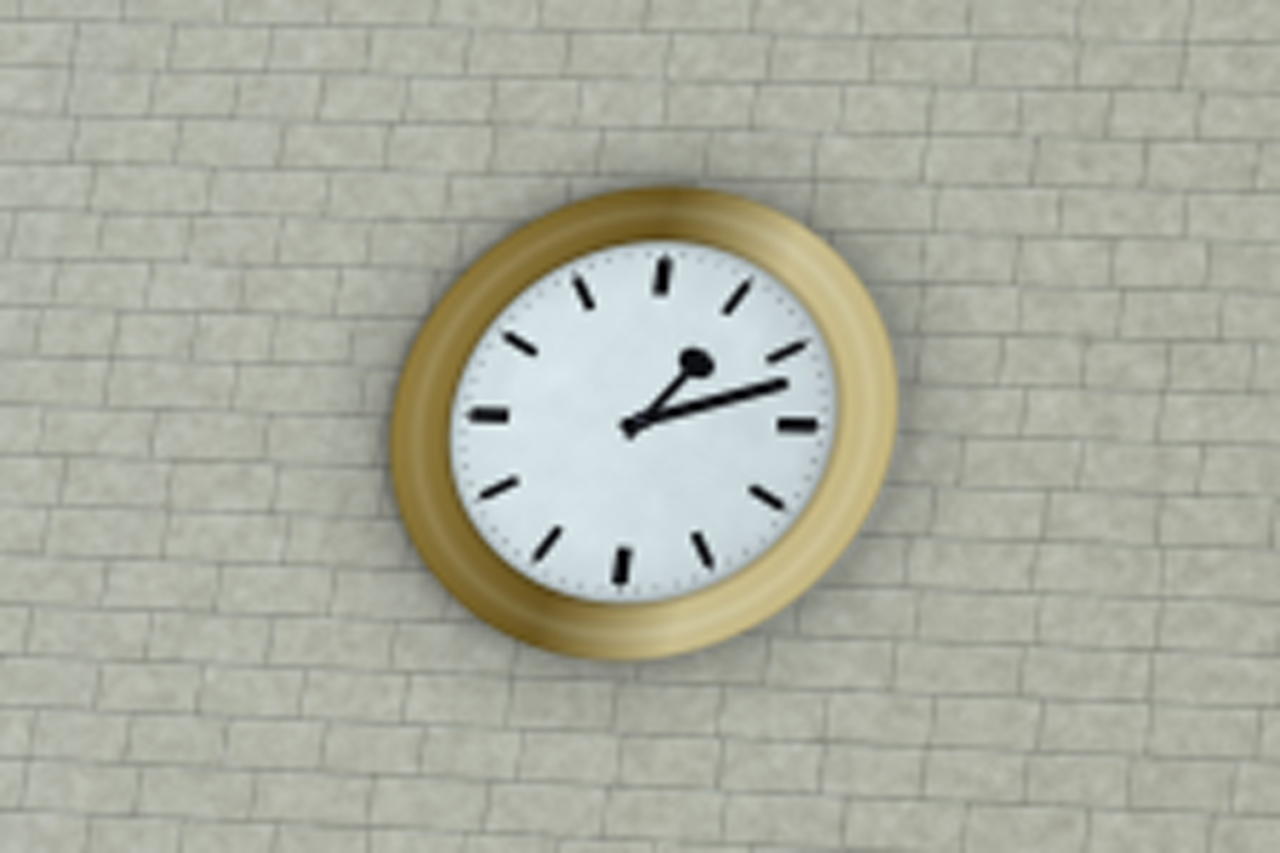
1.12
